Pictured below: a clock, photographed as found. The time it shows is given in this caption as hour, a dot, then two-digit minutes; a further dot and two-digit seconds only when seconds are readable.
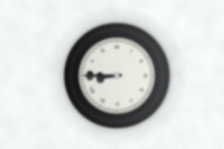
8.45
